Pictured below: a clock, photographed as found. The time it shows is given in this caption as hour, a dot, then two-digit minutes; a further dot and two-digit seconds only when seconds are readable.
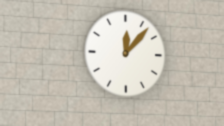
12.07
